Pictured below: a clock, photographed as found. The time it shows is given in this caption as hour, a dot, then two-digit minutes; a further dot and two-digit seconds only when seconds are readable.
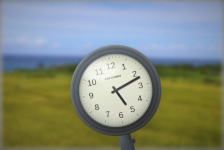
5.12
